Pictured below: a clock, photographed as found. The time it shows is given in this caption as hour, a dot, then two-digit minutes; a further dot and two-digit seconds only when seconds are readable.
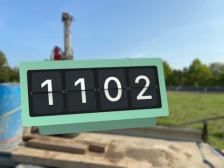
11.02
